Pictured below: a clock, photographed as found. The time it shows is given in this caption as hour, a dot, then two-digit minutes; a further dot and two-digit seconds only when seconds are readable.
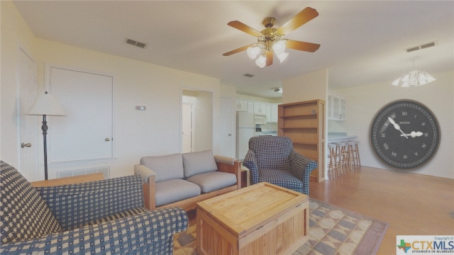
2.53
